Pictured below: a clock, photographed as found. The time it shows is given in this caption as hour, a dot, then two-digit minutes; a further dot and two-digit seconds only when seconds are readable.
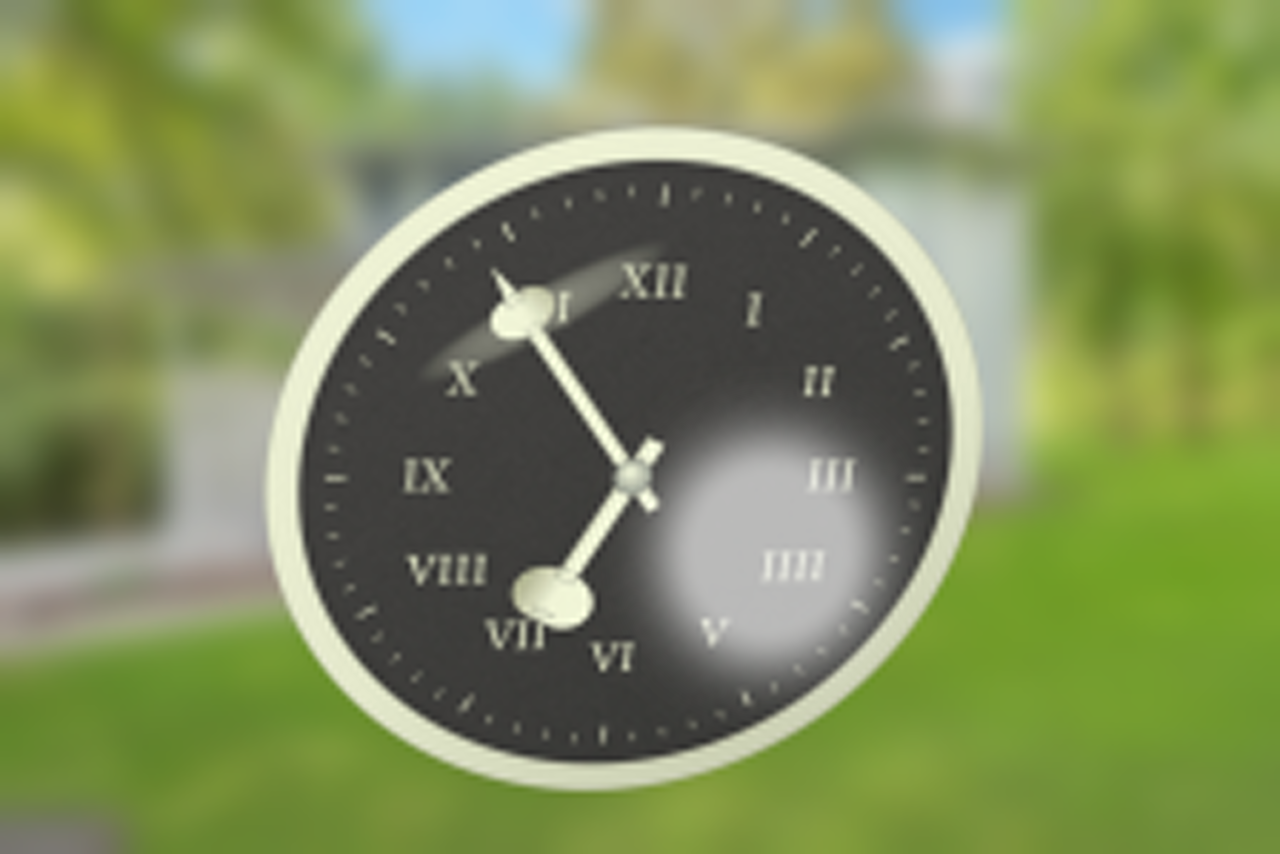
6.54
